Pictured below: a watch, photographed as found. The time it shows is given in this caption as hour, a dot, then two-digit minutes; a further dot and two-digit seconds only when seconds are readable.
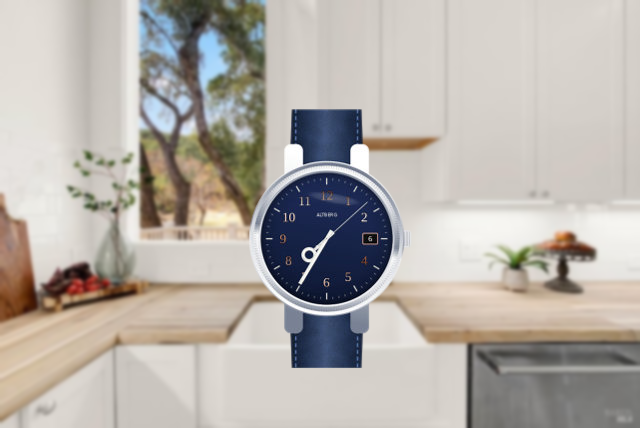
7.35.08
